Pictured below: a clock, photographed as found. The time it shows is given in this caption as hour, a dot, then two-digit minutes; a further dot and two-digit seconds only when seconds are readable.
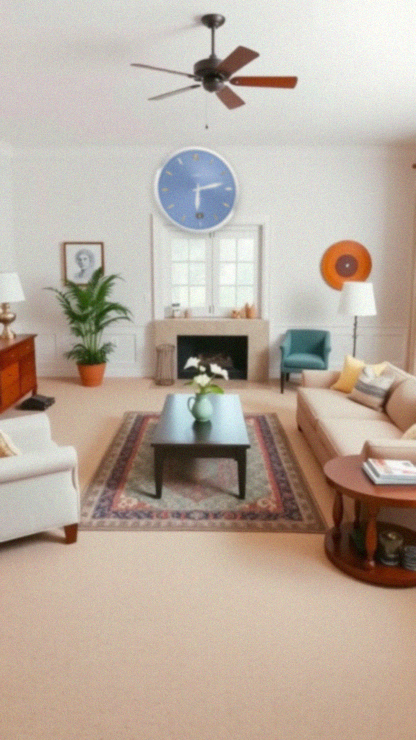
6.13
